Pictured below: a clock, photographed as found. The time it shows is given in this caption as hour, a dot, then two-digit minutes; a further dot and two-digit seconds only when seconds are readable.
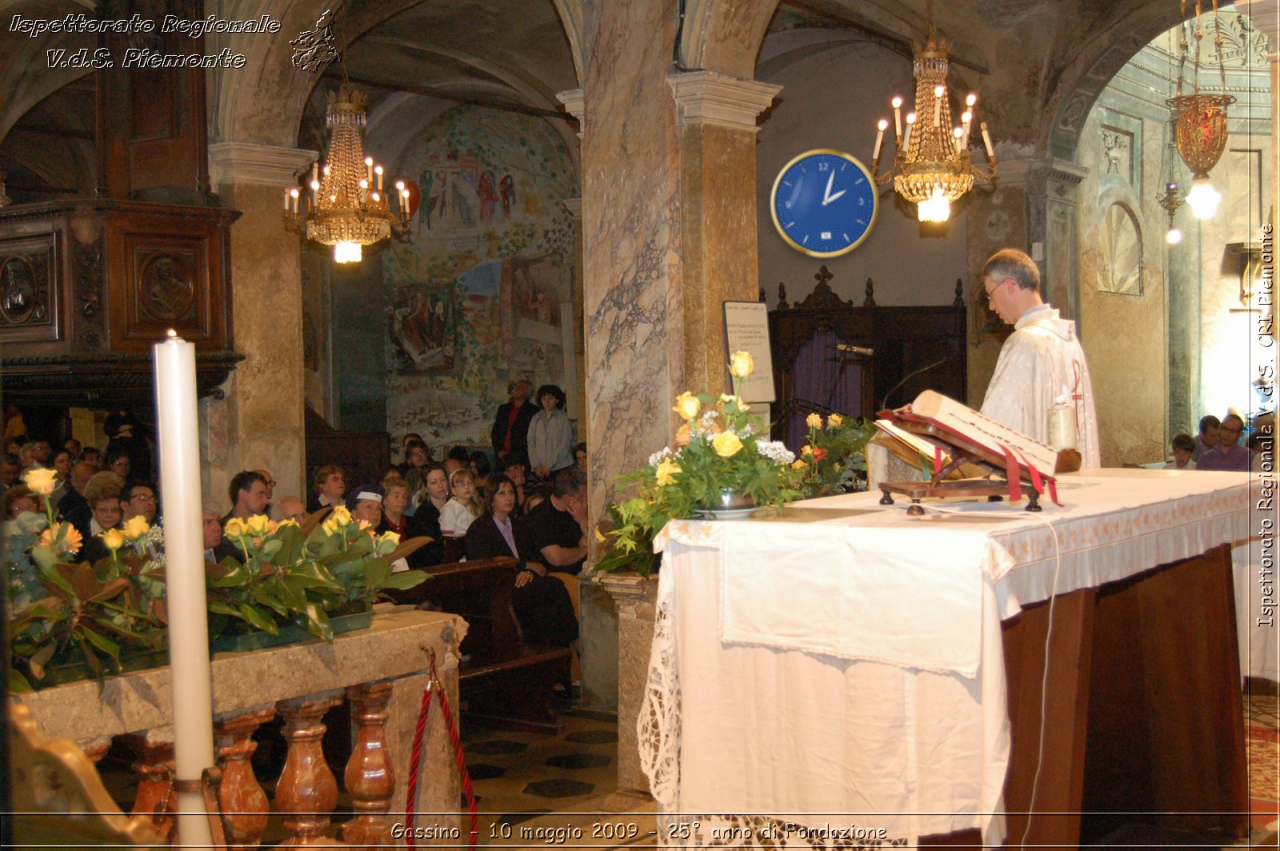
2.03
